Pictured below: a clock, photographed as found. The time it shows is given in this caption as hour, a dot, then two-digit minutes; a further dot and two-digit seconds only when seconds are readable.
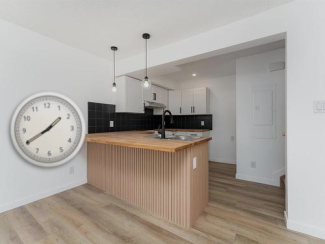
1.40
